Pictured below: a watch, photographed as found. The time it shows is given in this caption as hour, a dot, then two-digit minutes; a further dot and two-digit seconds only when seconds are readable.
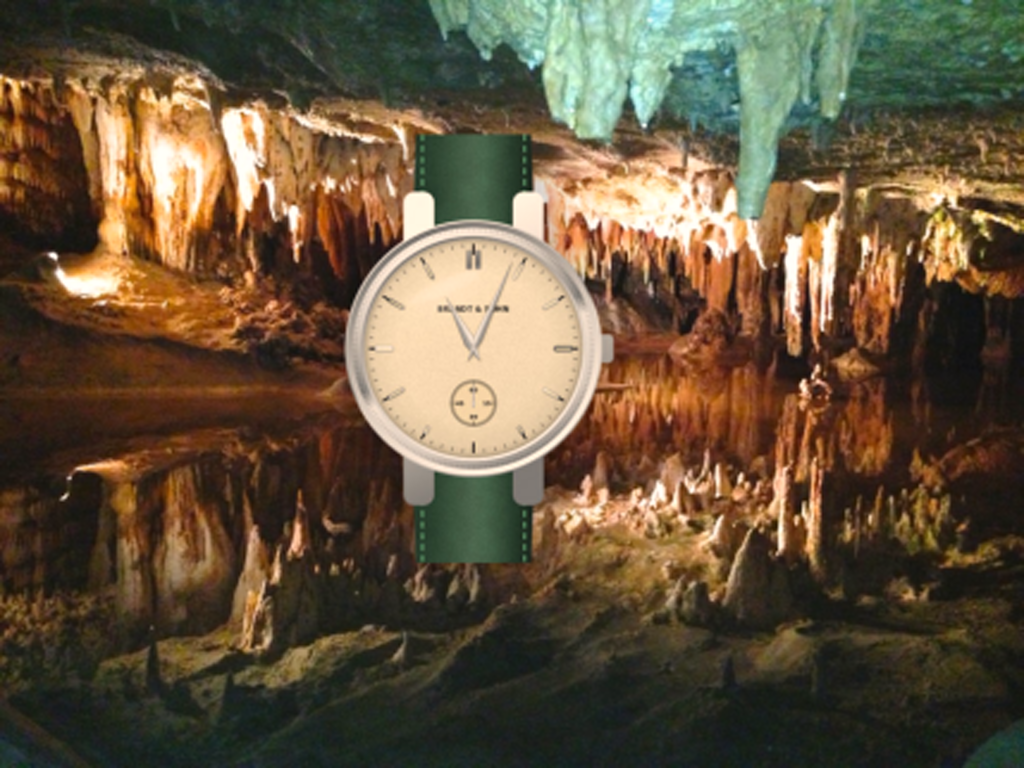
11.04
